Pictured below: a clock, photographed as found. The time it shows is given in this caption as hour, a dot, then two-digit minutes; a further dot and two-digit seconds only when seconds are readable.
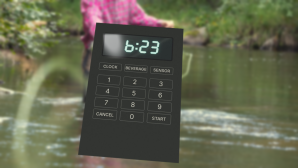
6.23
